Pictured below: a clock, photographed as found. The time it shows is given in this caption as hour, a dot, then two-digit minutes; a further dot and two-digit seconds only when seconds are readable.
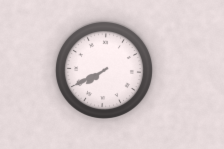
7.40
